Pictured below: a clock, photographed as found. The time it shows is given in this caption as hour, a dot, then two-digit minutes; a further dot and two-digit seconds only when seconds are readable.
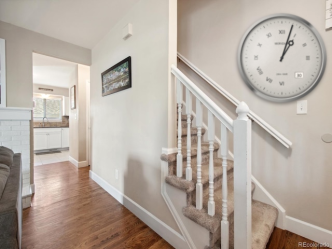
1.03
